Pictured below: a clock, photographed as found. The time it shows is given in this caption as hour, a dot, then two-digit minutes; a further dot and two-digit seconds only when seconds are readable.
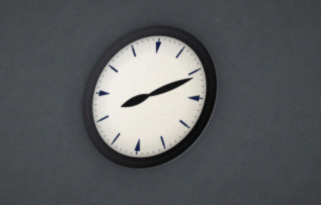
8.11
